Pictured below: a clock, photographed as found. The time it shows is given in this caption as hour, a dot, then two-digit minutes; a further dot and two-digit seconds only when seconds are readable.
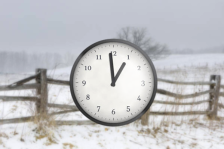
12.59
